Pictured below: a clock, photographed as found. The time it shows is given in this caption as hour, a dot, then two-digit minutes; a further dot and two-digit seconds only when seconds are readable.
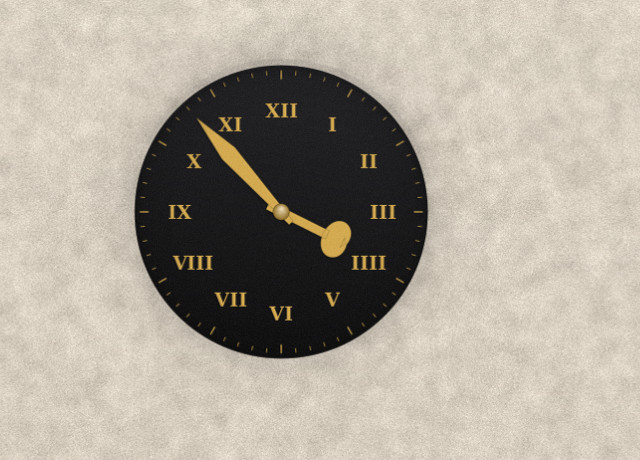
3.53
